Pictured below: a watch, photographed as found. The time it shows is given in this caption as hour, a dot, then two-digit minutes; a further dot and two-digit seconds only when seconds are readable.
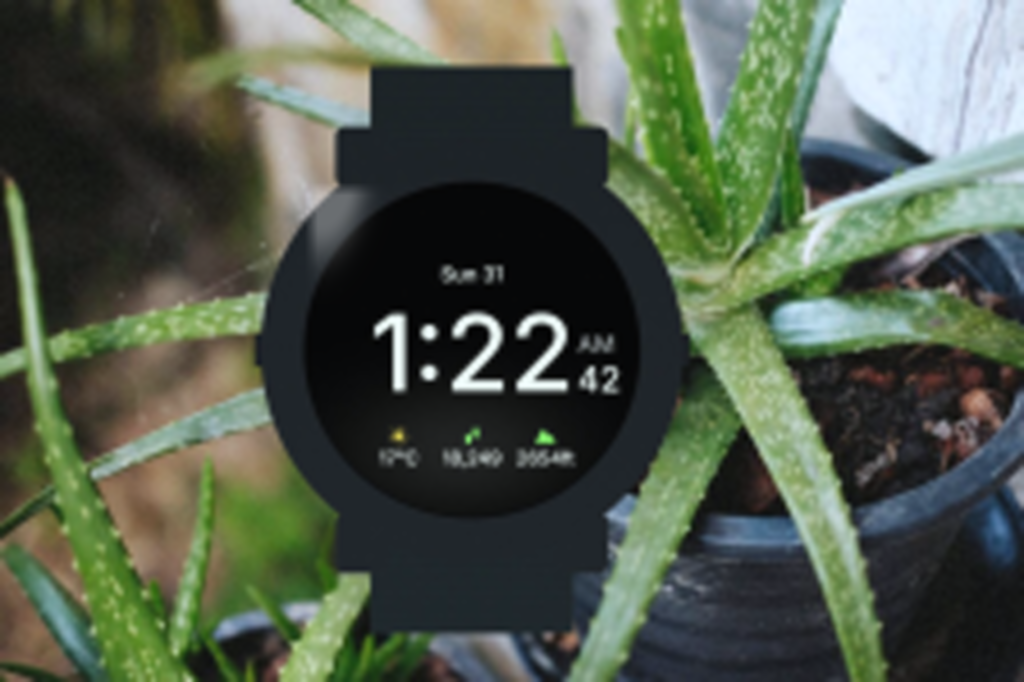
1.22
